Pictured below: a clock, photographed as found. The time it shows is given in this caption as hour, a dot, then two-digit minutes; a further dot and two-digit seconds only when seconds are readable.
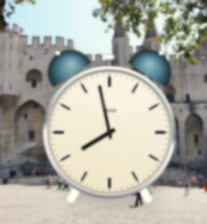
7.58
